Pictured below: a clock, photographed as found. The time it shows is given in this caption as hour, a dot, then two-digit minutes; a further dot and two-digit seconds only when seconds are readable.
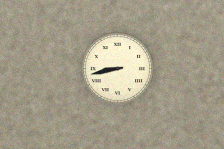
8.43
